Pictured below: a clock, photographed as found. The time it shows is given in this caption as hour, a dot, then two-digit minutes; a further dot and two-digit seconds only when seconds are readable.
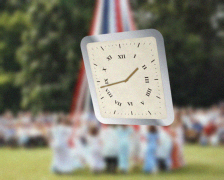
1.43
